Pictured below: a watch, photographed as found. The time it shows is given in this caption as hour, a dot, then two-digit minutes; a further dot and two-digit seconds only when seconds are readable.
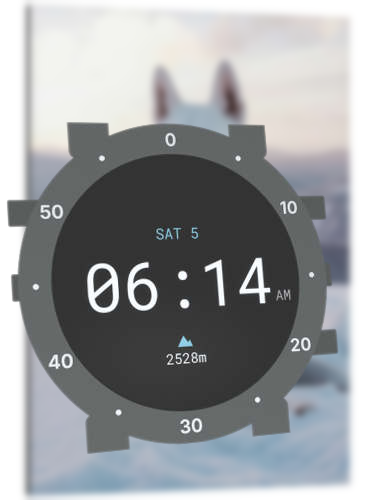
6.14
